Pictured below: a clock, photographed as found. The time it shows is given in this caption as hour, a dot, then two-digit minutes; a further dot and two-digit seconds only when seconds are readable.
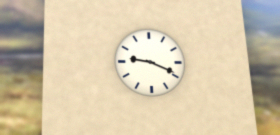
9.19
